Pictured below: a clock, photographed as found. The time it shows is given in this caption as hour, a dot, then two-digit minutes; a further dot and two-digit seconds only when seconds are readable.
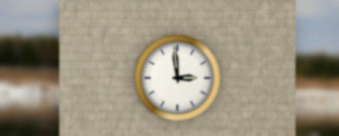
2.59
